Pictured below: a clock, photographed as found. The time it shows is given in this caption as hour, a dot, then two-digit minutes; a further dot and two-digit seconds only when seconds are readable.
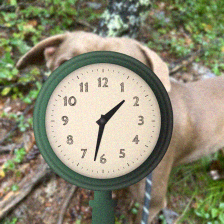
1.32
